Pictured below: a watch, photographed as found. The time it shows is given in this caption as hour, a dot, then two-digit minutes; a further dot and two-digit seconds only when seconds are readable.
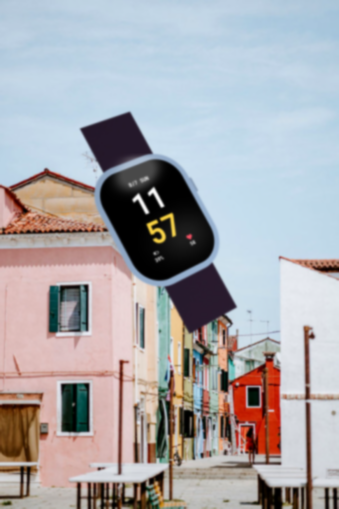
11.57
